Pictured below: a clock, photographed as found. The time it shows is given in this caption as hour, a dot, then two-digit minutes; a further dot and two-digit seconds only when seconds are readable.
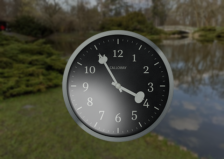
3.55
